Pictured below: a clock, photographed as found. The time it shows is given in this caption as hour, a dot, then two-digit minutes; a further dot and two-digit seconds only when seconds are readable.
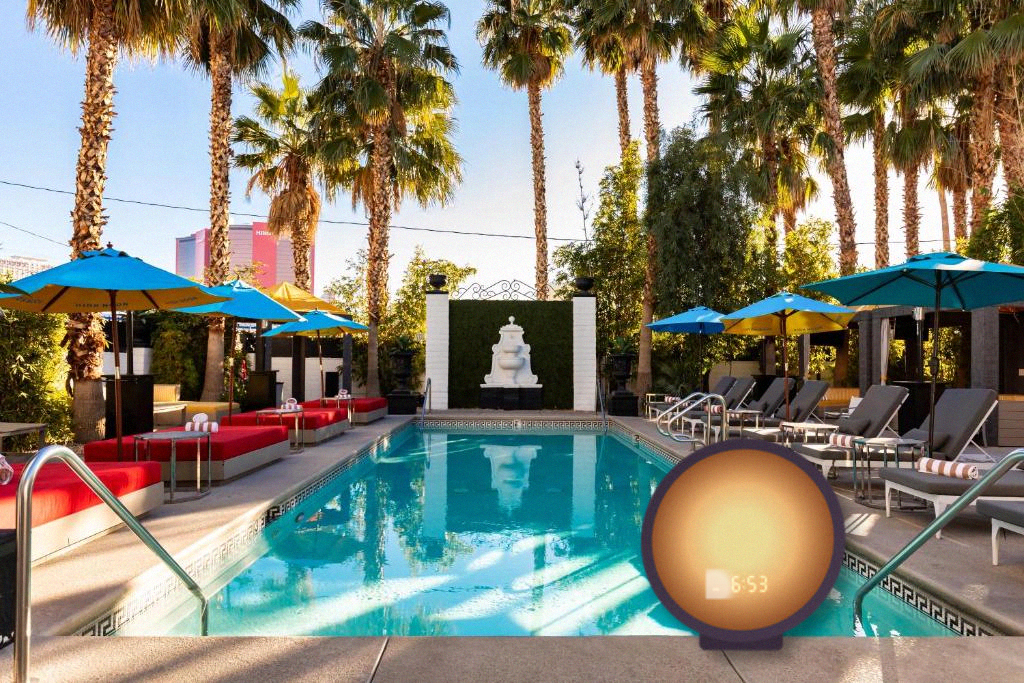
6.53
